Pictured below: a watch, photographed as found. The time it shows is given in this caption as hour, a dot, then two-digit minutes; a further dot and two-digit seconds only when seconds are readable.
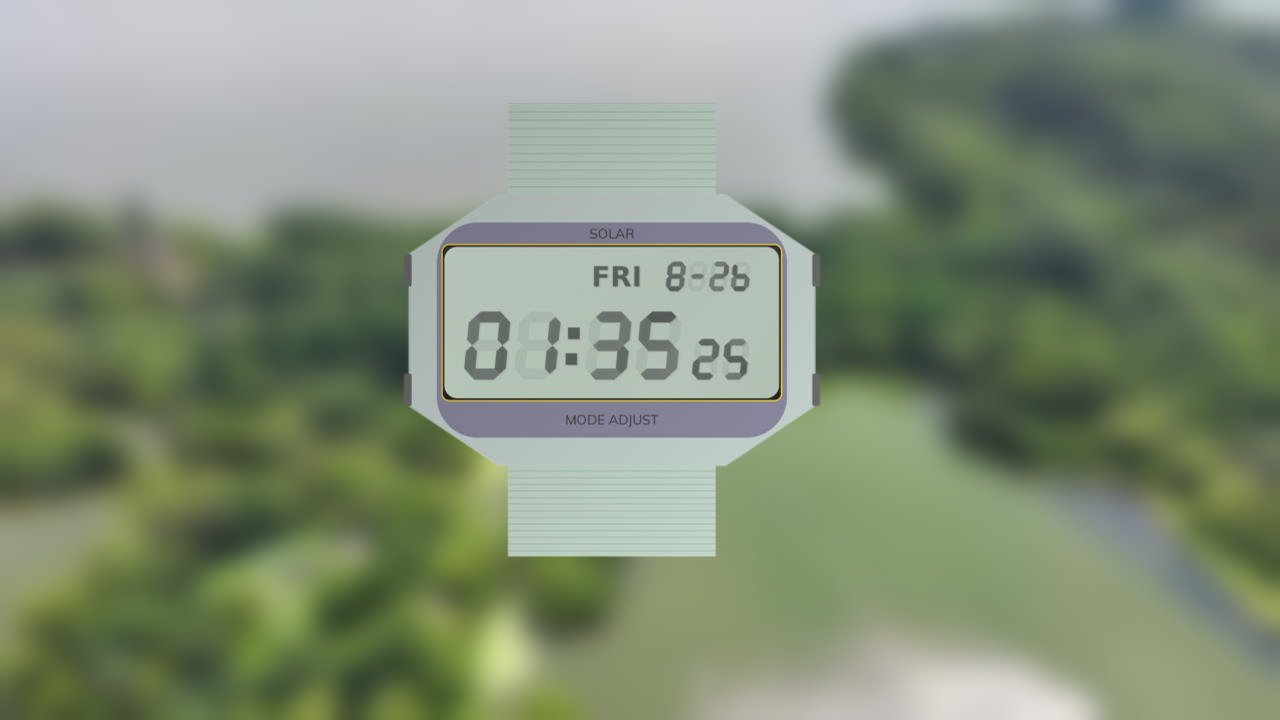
1.35.25
